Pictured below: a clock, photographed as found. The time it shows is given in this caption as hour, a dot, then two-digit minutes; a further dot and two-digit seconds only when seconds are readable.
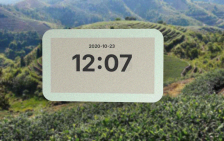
12.07
